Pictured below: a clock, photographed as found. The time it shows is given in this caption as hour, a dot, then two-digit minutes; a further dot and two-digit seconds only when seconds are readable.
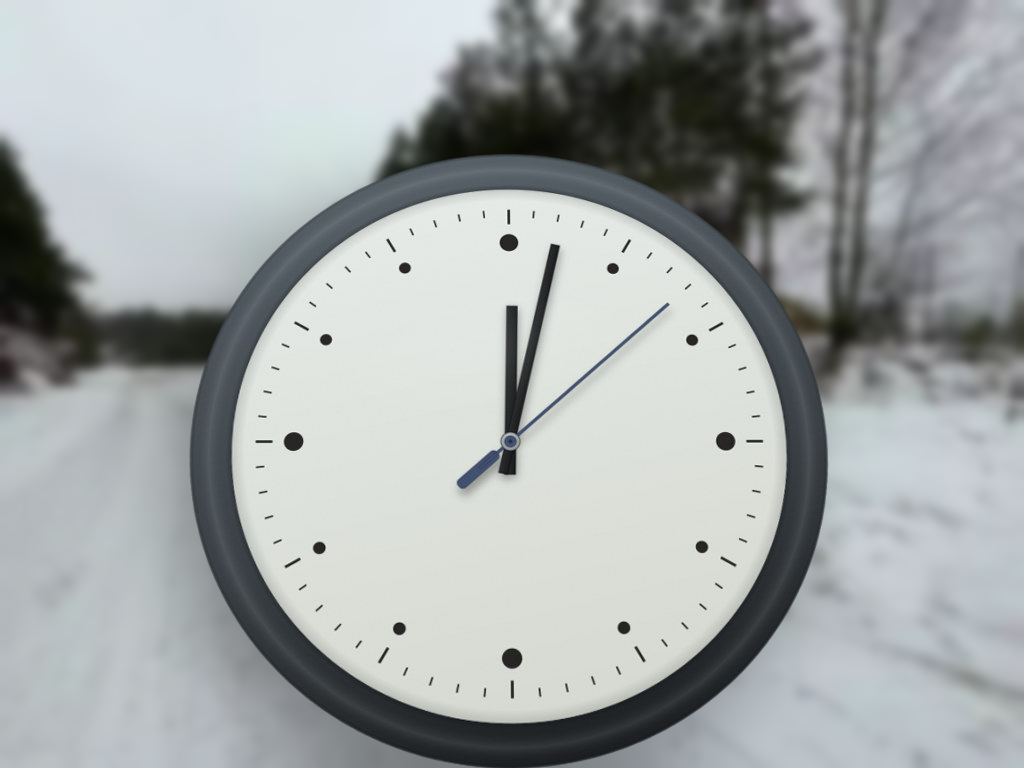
12.02.08
